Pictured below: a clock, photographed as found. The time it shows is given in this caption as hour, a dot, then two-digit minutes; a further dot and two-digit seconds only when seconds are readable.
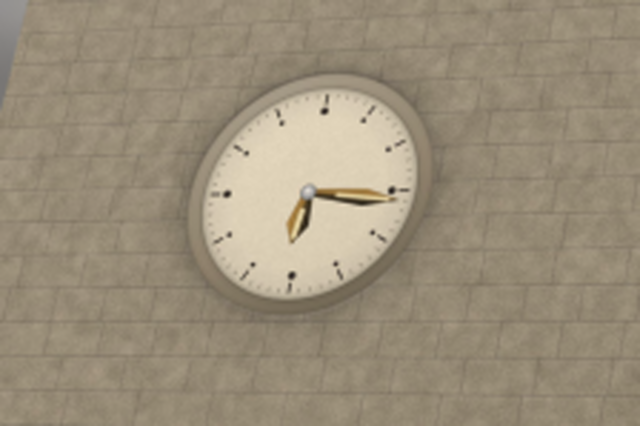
6.16
